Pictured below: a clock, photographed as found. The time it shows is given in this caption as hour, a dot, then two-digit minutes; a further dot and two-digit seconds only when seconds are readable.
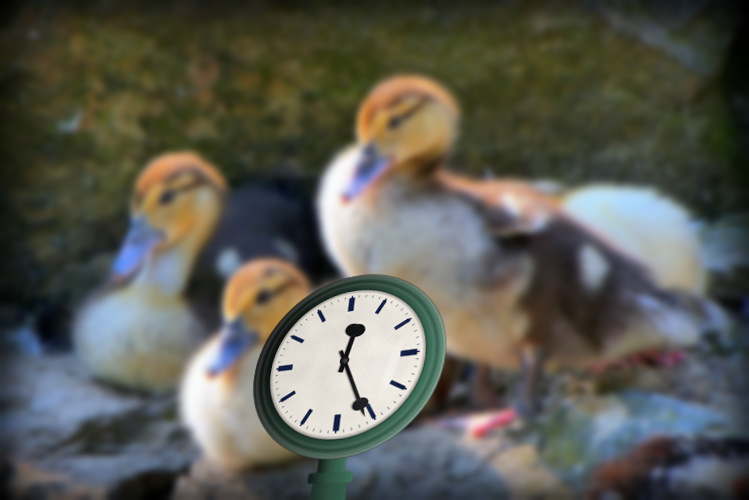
12.26
